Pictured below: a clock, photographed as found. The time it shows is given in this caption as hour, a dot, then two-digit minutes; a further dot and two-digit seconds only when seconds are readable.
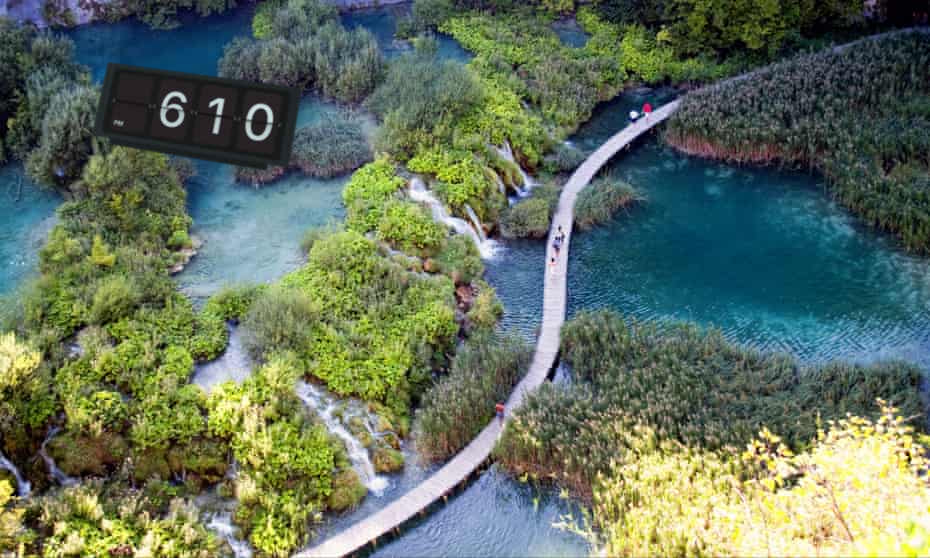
6.10
